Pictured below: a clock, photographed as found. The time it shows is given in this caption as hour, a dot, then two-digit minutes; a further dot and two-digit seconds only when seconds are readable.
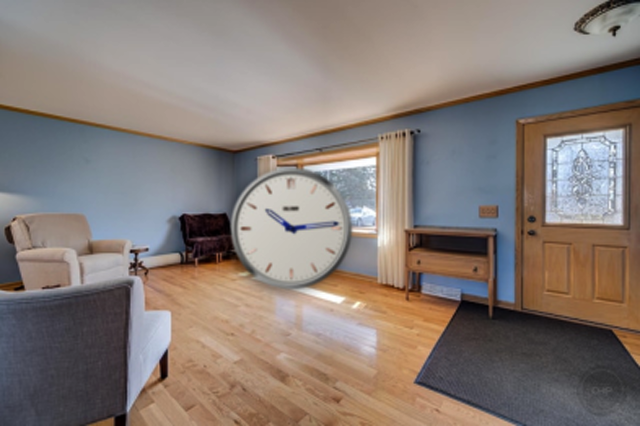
10.14
